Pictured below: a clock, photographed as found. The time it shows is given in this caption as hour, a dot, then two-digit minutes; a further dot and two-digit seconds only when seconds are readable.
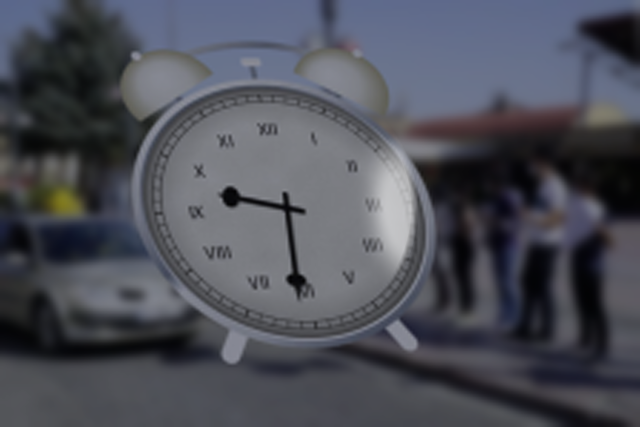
9.31
